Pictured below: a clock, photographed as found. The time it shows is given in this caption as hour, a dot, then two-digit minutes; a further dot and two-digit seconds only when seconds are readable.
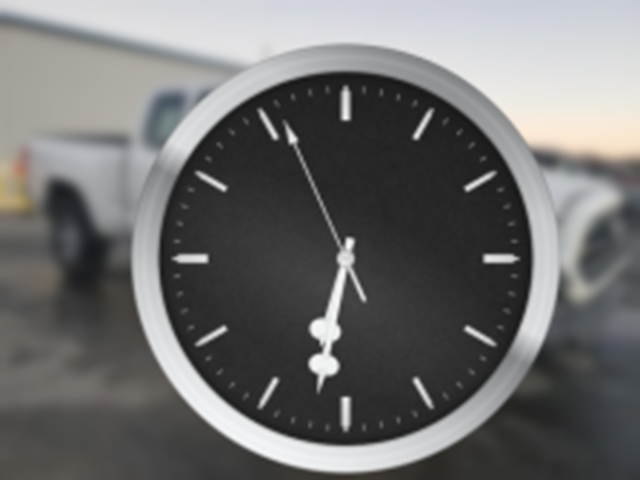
6.31.56
